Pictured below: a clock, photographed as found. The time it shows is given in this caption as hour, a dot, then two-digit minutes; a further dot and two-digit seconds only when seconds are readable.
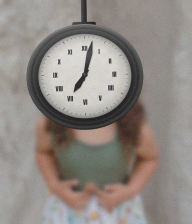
7.02
